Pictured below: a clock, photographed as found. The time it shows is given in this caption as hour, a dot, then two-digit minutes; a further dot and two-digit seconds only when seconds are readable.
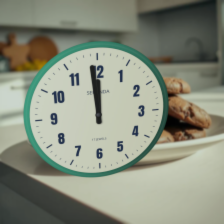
11.59
